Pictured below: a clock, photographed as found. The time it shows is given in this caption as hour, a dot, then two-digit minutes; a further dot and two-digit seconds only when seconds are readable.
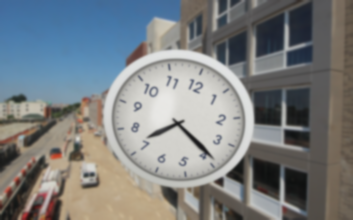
7.19
